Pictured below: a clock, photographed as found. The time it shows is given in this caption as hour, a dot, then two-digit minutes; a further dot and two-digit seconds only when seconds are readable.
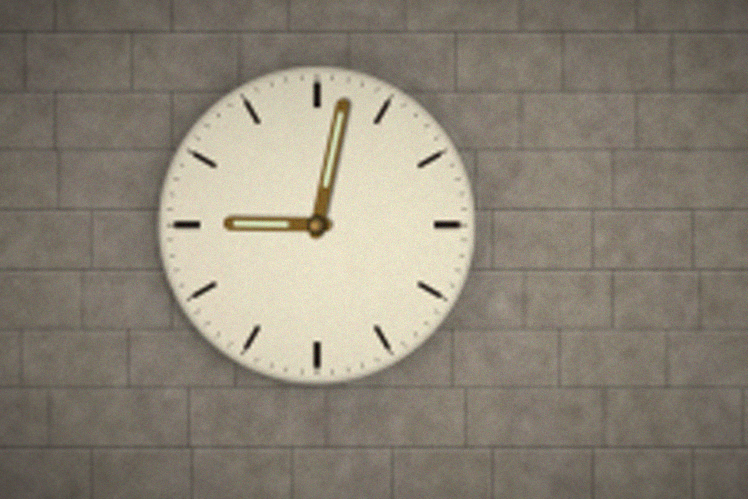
9.02
